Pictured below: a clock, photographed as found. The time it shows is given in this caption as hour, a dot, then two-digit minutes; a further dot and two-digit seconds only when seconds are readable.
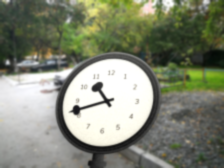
10.42
